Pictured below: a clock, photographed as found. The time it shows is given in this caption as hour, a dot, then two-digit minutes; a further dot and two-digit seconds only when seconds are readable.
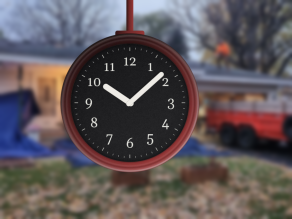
10.08
